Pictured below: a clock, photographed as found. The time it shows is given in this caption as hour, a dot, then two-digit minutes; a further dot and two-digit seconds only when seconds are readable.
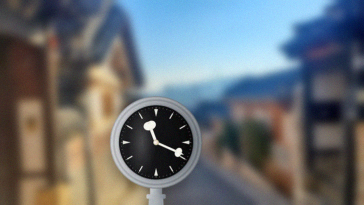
11.19
